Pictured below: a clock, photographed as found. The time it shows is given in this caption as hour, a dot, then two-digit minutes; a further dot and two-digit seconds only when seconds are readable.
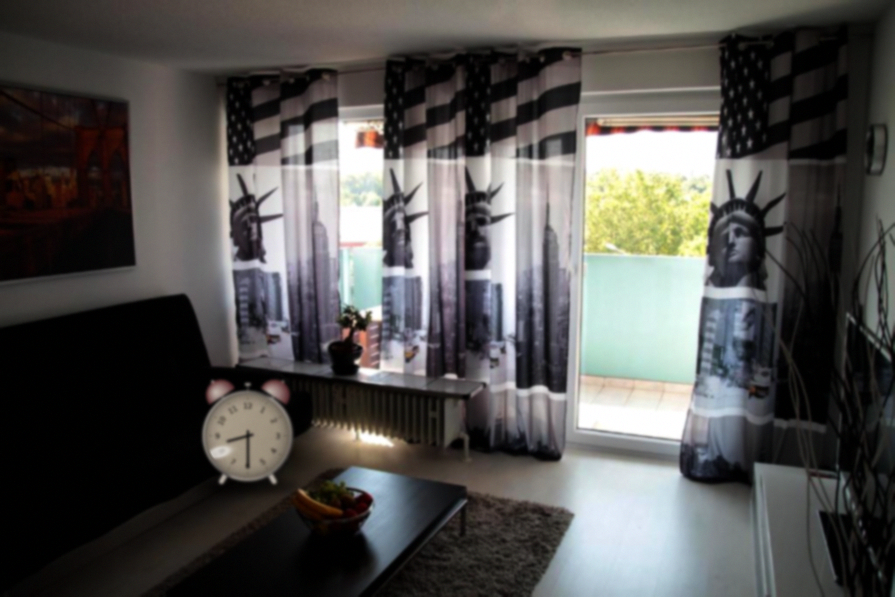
8.30
